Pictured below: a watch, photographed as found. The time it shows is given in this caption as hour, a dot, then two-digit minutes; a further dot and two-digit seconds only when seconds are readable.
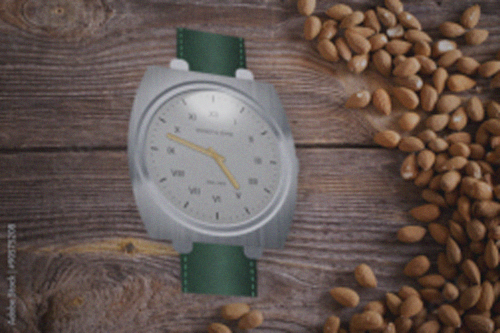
4.48
